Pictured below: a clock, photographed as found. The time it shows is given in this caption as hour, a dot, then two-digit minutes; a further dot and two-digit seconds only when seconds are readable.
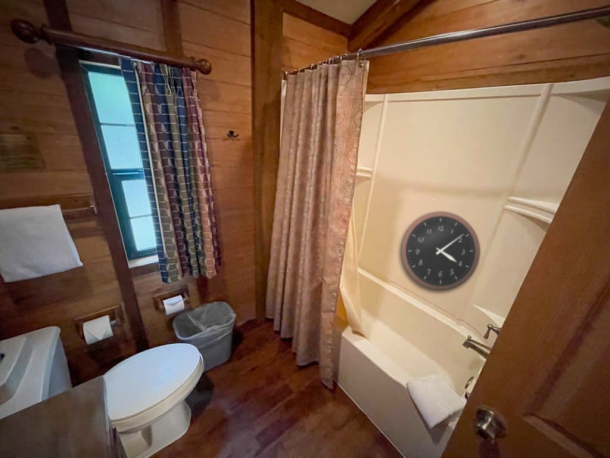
4.09
